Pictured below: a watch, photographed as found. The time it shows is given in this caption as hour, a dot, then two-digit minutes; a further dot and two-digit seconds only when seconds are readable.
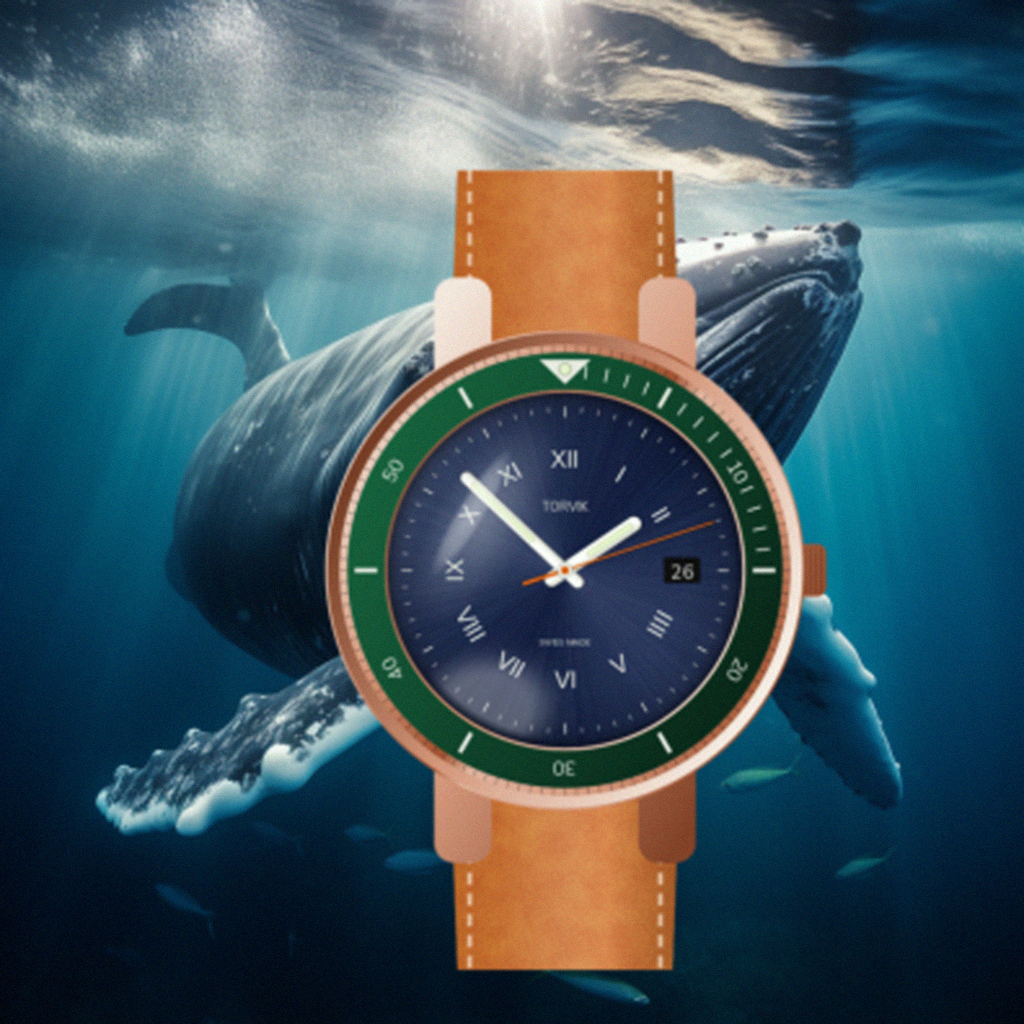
1.52.12
